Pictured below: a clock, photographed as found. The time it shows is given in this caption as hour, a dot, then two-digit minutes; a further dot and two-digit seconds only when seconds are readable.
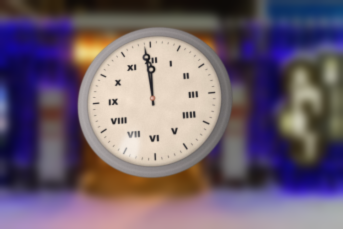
11.59
